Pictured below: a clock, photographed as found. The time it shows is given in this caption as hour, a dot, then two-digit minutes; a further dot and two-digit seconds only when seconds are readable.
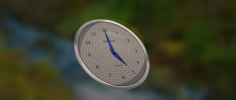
5.00
